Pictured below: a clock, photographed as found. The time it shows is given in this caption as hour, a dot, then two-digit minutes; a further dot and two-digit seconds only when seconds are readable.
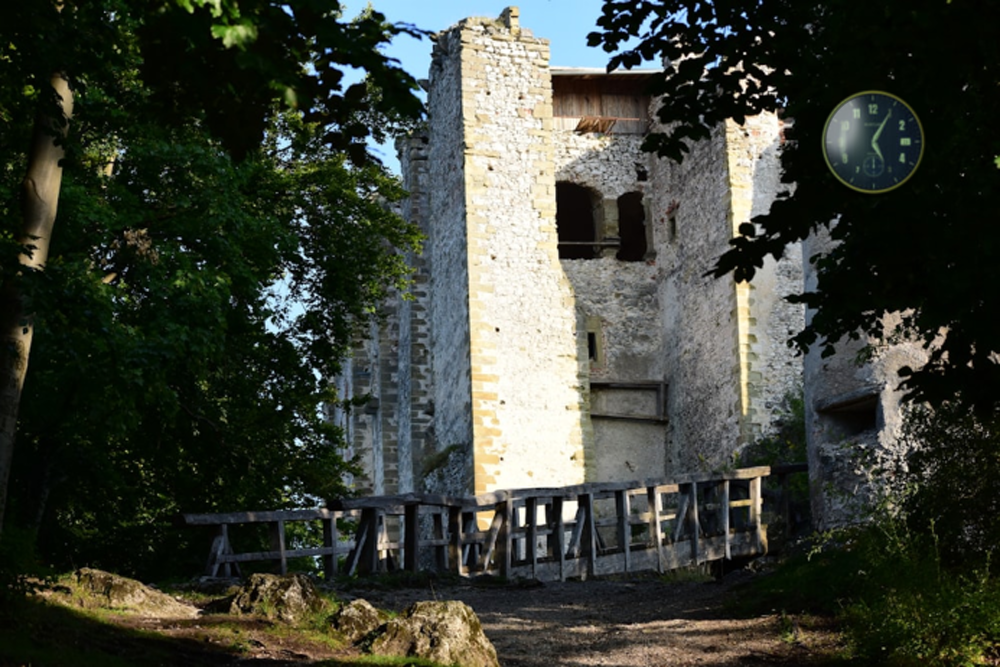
5.05
